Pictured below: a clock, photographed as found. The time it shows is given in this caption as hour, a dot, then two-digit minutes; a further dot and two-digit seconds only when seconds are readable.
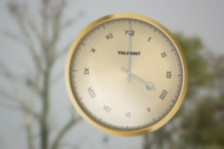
4.00
